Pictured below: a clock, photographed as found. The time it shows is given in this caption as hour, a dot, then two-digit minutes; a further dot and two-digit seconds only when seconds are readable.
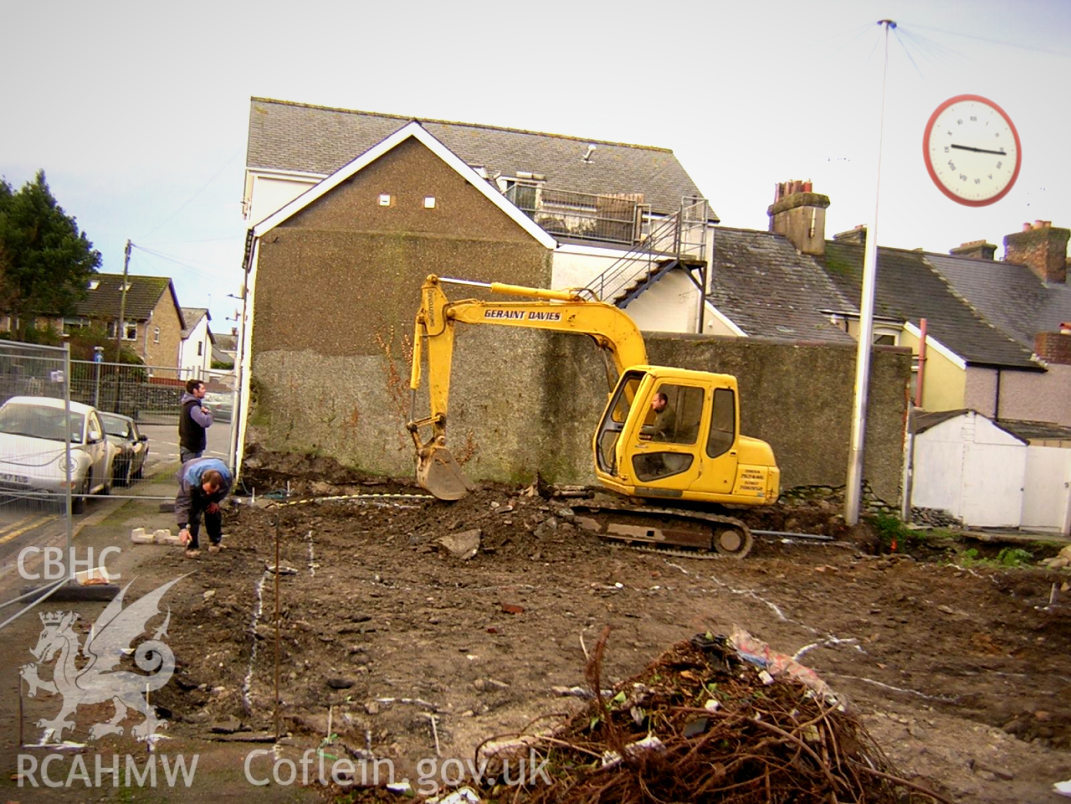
9.16
